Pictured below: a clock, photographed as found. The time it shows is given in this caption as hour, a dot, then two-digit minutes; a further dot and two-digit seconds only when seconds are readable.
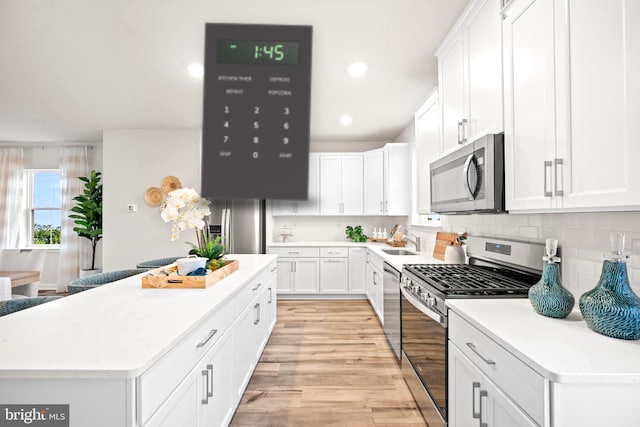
1.45
